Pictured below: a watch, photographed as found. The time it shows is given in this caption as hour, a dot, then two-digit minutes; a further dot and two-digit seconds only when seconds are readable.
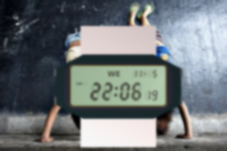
22.06
